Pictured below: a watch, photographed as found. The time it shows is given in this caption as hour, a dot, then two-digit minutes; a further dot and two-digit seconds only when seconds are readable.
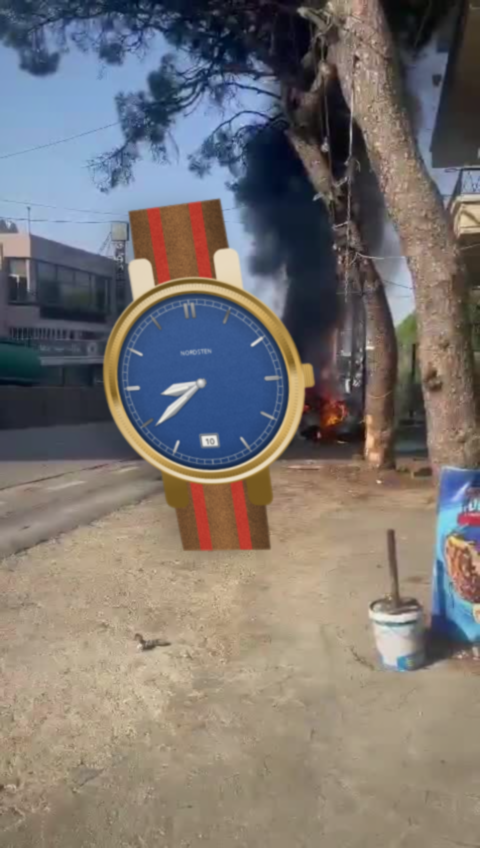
8.39
